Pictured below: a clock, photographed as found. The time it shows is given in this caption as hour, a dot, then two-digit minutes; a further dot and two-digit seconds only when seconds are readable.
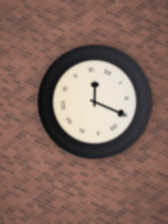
11.15
